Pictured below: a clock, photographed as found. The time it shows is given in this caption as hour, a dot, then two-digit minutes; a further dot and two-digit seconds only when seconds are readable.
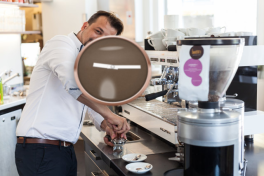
9.15
